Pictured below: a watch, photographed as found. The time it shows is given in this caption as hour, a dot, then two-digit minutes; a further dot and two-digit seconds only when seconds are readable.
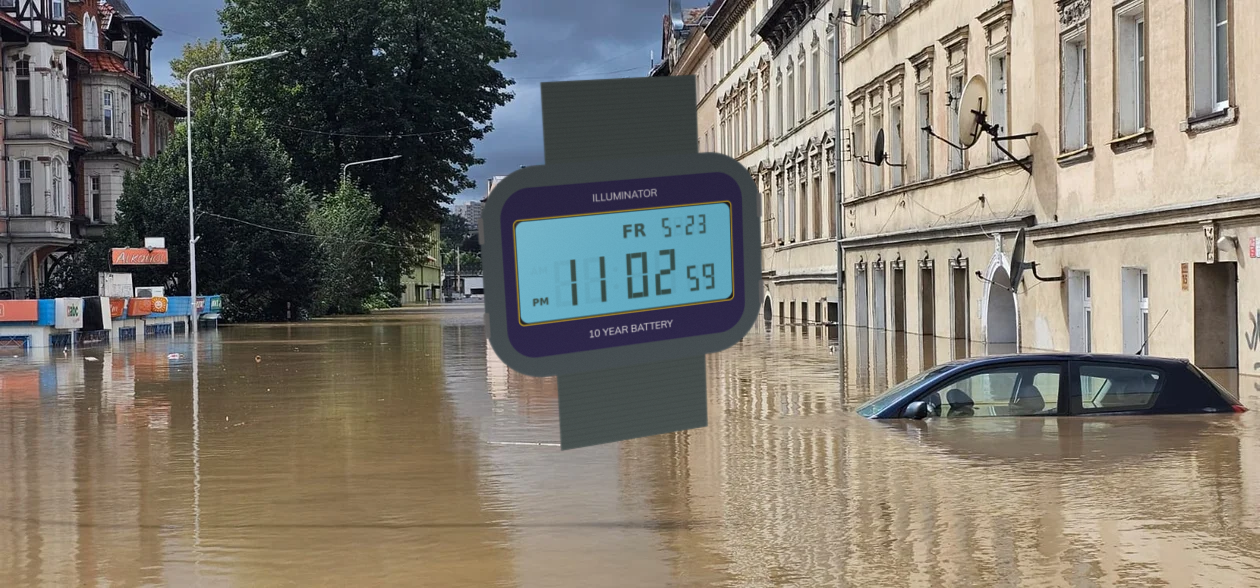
11.02.59
